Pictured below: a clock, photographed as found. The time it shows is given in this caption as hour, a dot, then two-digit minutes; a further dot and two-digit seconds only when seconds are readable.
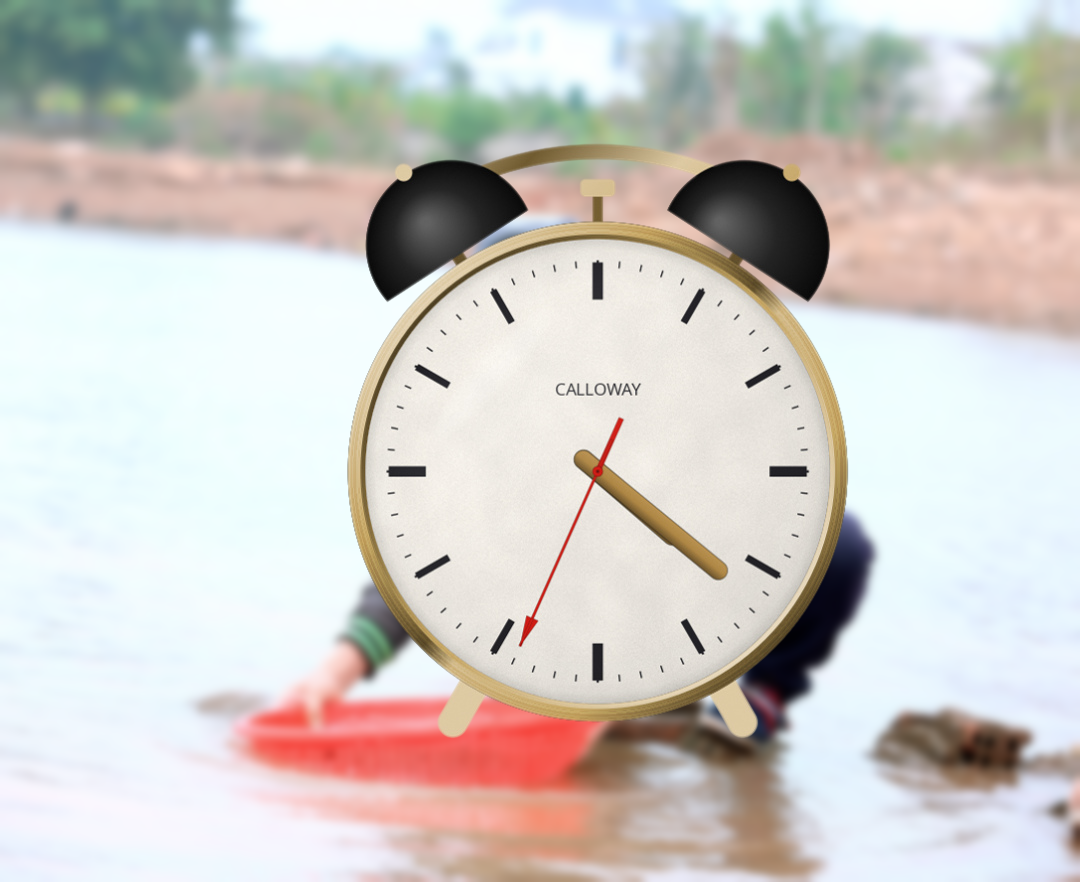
4.21.34
